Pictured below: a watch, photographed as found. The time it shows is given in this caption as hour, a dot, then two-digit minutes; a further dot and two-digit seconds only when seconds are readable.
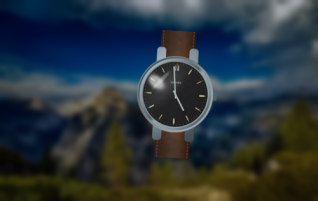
4.59
